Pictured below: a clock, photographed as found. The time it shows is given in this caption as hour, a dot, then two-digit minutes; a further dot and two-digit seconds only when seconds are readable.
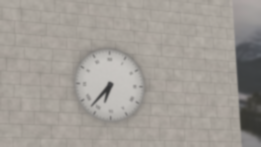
6.37
